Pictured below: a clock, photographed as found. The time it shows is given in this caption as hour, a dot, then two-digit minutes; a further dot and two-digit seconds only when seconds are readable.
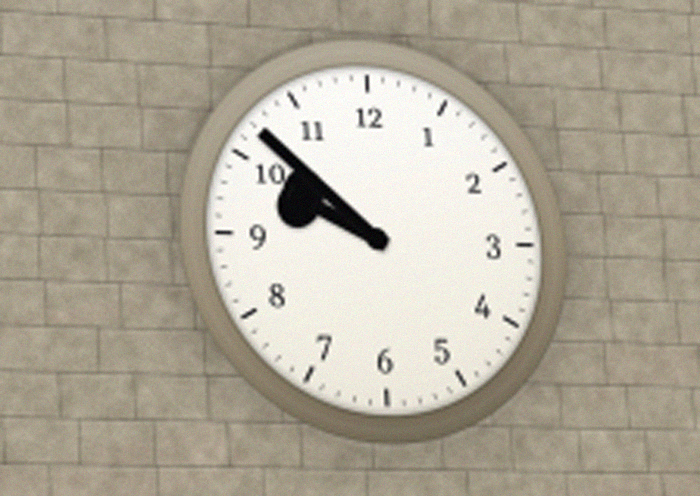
9.52
